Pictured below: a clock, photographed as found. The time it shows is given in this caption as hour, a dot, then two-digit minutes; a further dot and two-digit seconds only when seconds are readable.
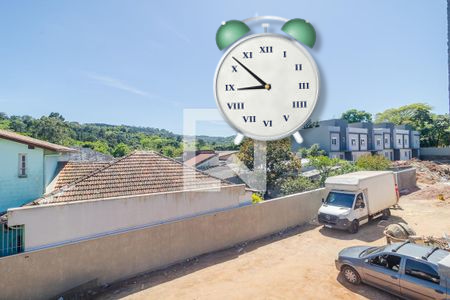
8.52
